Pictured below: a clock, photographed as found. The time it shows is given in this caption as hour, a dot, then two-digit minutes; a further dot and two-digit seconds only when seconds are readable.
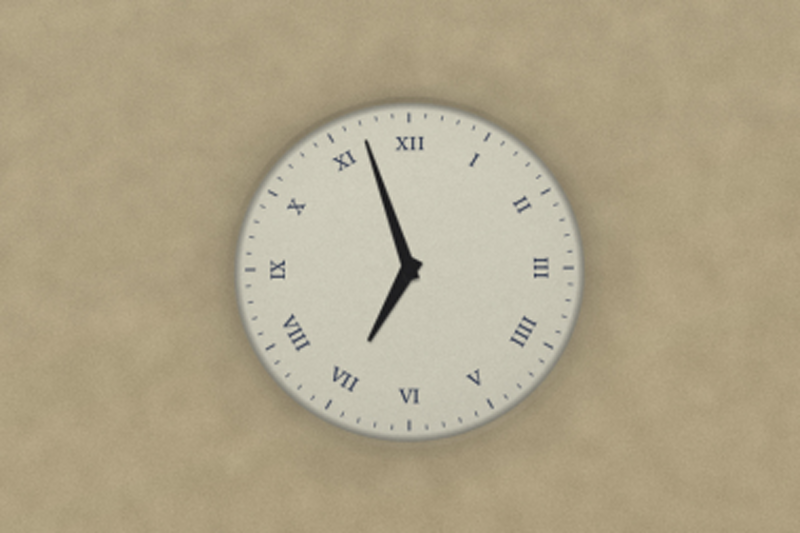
6.57
